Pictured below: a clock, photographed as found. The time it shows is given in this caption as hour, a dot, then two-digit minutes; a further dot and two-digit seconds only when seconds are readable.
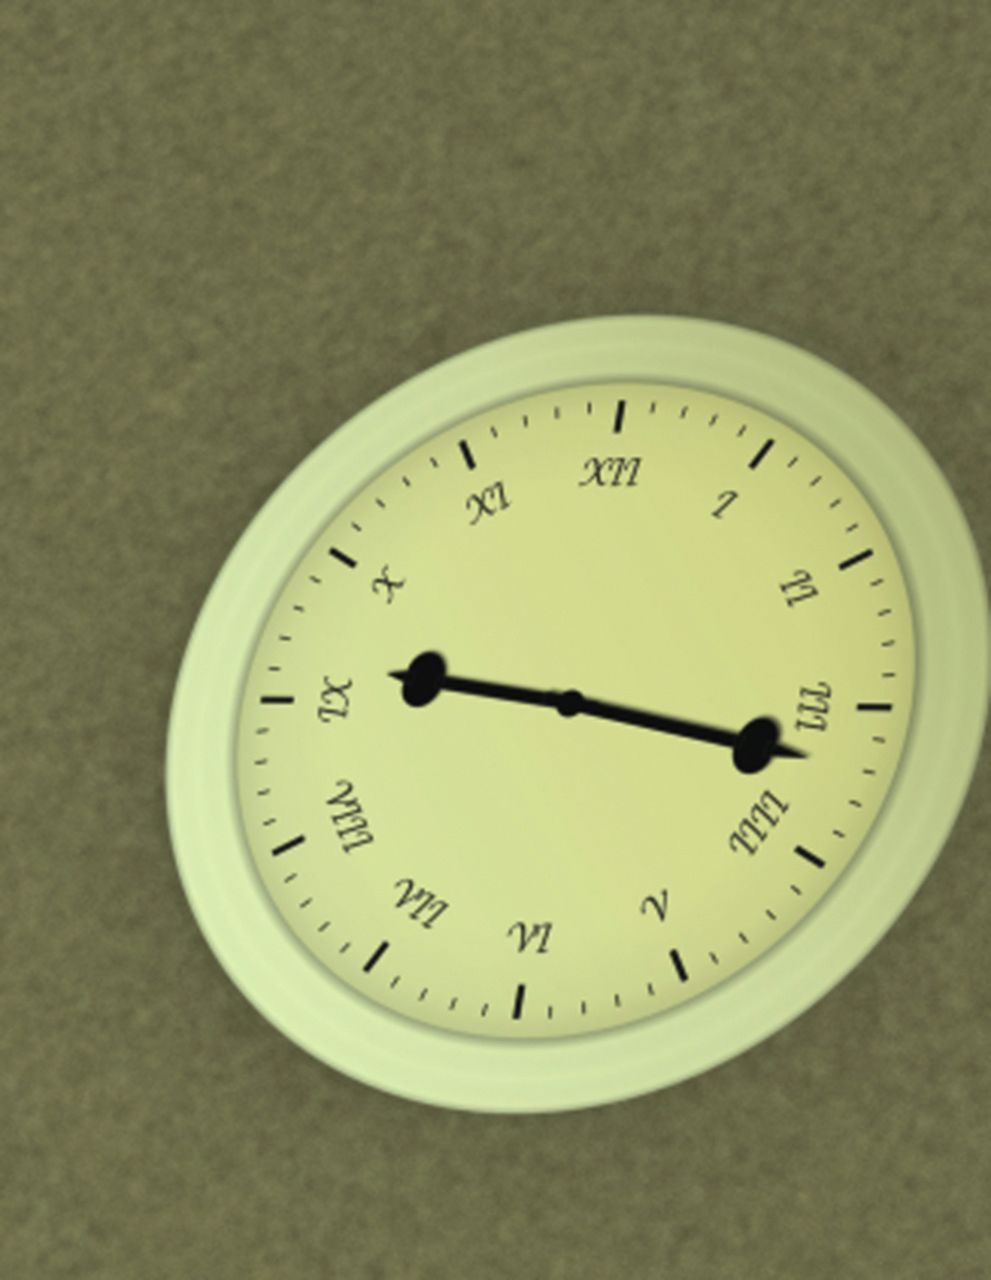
9.17
